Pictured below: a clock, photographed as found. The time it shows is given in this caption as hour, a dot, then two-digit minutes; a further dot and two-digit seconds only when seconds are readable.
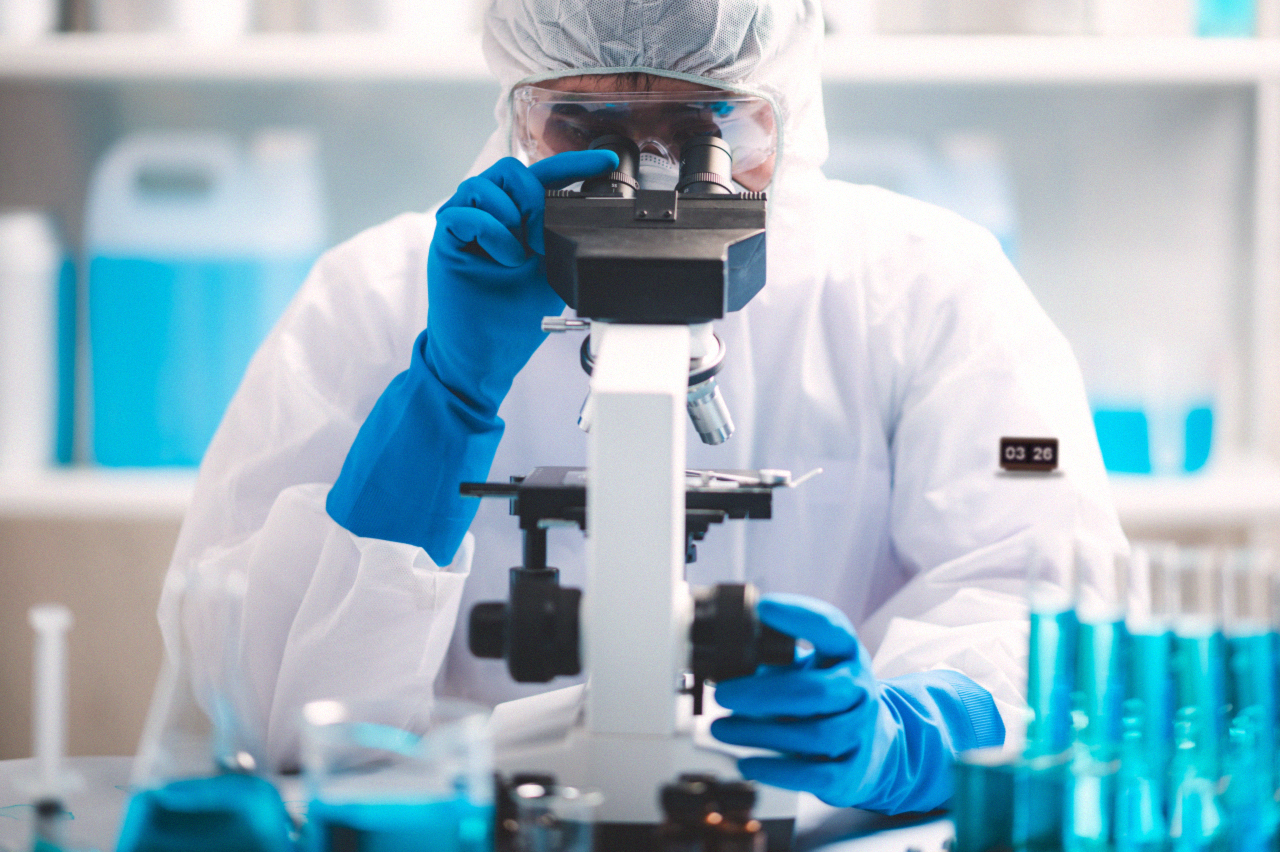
3.26
